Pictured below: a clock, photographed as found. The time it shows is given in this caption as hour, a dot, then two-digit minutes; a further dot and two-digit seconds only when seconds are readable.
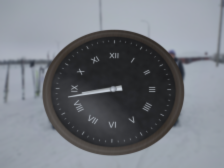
8.43
